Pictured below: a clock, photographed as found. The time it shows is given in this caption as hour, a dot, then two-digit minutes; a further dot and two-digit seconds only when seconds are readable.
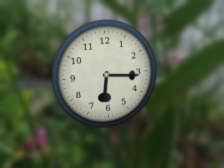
6.16
